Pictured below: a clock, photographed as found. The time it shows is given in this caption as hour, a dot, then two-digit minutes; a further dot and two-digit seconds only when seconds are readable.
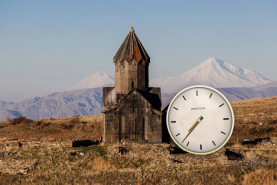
7.37
